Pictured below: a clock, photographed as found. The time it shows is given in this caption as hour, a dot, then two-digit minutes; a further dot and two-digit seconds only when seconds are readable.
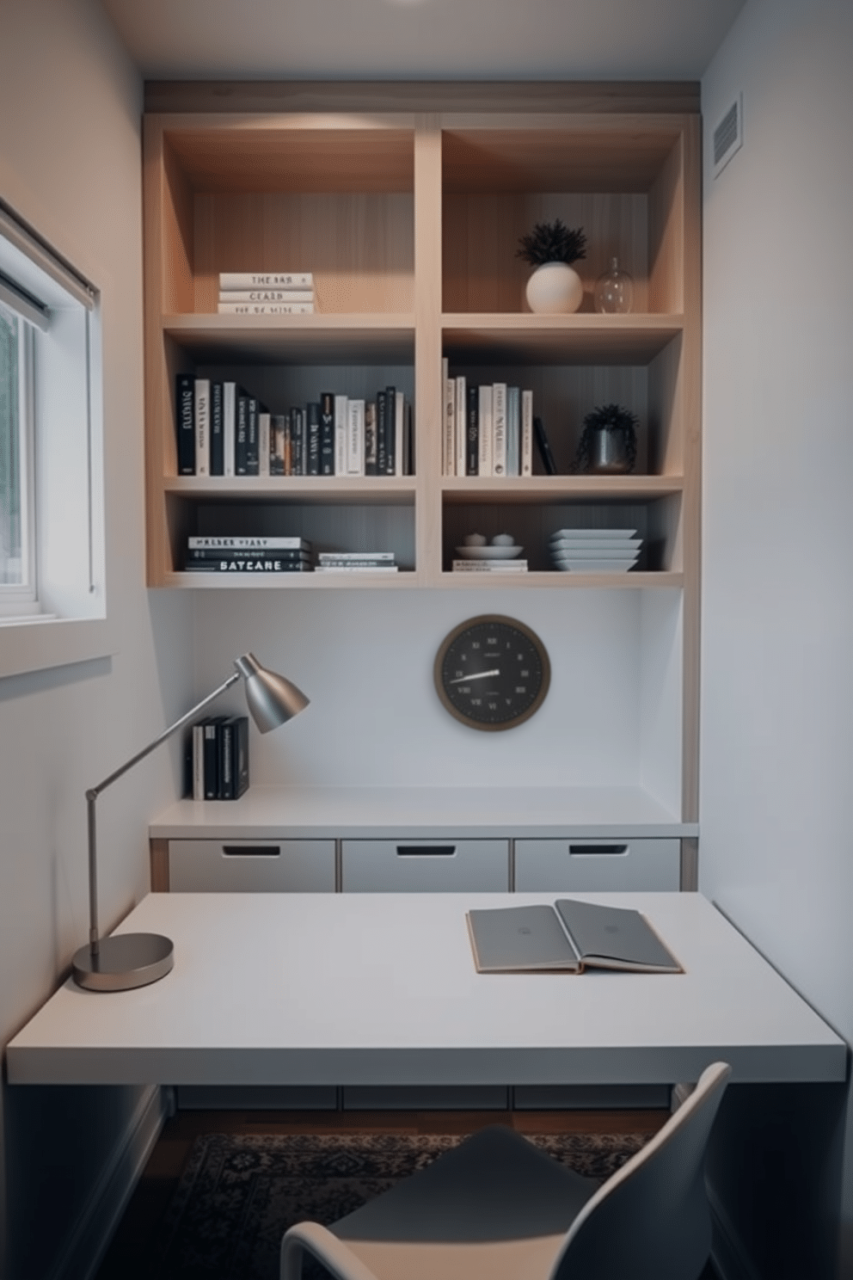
8.43
